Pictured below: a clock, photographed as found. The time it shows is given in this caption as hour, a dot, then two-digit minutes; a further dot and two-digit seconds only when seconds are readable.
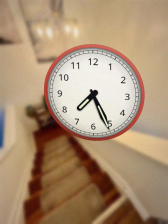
7.26
